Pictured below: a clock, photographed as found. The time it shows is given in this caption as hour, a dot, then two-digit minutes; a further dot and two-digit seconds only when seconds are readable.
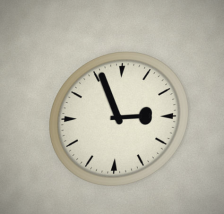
2.56
